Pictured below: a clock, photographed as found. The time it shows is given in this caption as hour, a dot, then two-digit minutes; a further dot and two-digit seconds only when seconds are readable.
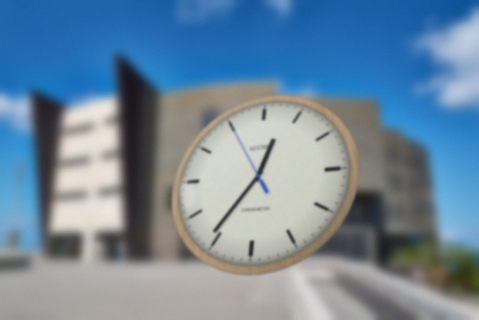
12.35.55
